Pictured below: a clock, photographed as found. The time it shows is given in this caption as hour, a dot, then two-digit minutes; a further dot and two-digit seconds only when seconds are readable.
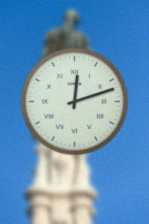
12.12
